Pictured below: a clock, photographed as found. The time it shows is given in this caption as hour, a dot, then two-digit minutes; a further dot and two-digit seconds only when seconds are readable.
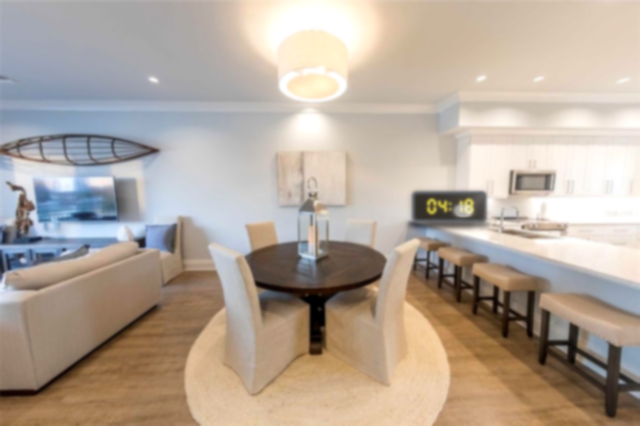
4.18
